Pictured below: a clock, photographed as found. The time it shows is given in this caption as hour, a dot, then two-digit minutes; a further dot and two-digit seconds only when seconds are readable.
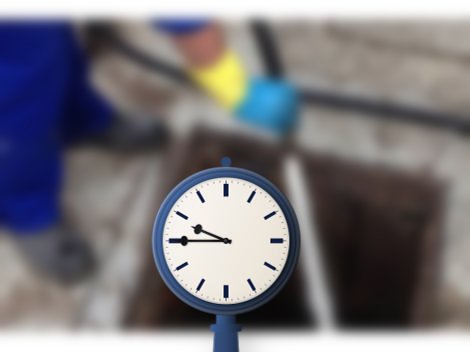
9.45
